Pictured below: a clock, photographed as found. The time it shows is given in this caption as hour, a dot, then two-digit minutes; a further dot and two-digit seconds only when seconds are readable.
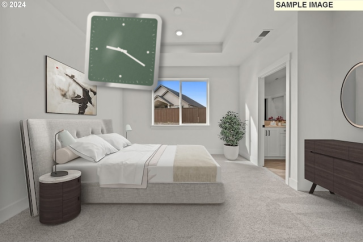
9.20
